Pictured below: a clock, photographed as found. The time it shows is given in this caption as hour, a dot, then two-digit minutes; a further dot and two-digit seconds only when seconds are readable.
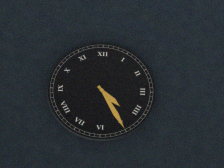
4.25
